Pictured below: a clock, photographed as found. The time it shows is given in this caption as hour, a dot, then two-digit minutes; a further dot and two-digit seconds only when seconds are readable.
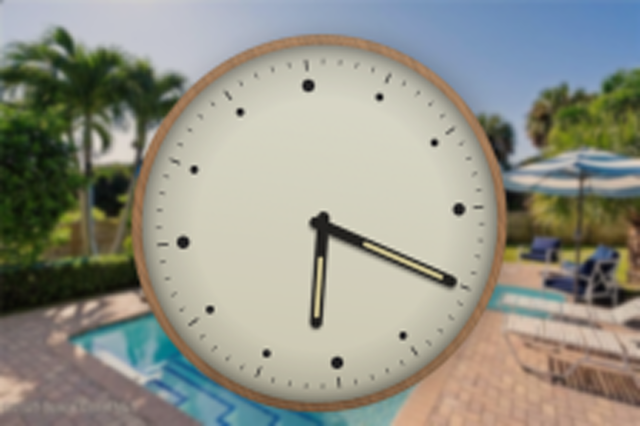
6.20
